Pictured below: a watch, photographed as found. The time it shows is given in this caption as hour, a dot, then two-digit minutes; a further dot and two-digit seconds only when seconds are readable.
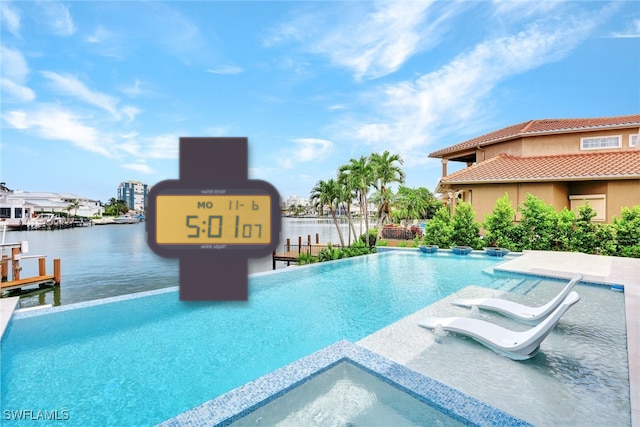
5.01.07
